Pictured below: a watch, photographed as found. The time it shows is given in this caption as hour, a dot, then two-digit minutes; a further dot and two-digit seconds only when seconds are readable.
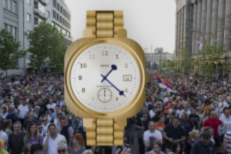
1.22
